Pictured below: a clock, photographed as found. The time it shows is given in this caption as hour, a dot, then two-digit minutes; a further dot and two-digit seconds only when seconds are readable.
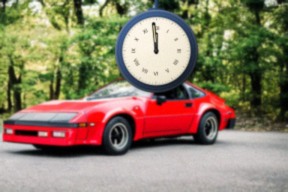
11.59
